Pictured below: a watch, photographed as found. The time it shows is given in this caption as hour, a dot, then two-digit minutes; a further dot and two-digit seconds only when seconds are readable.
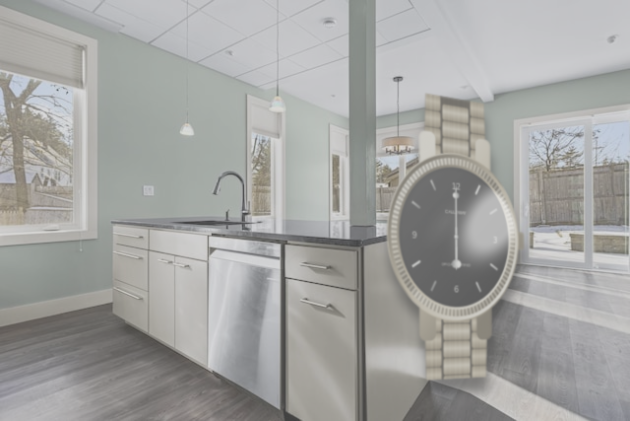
6.00
